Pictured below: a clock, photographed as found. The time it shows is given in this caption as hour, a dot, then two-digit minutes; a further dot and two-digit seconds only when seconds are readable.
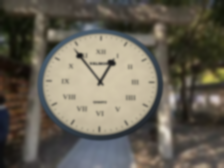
12.54
